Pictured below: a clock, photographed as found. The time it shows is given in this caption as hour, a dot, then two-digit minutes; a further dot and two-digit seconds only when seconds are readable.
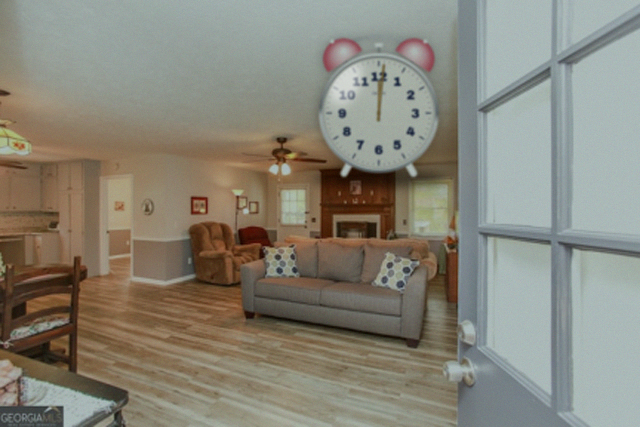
12.01
